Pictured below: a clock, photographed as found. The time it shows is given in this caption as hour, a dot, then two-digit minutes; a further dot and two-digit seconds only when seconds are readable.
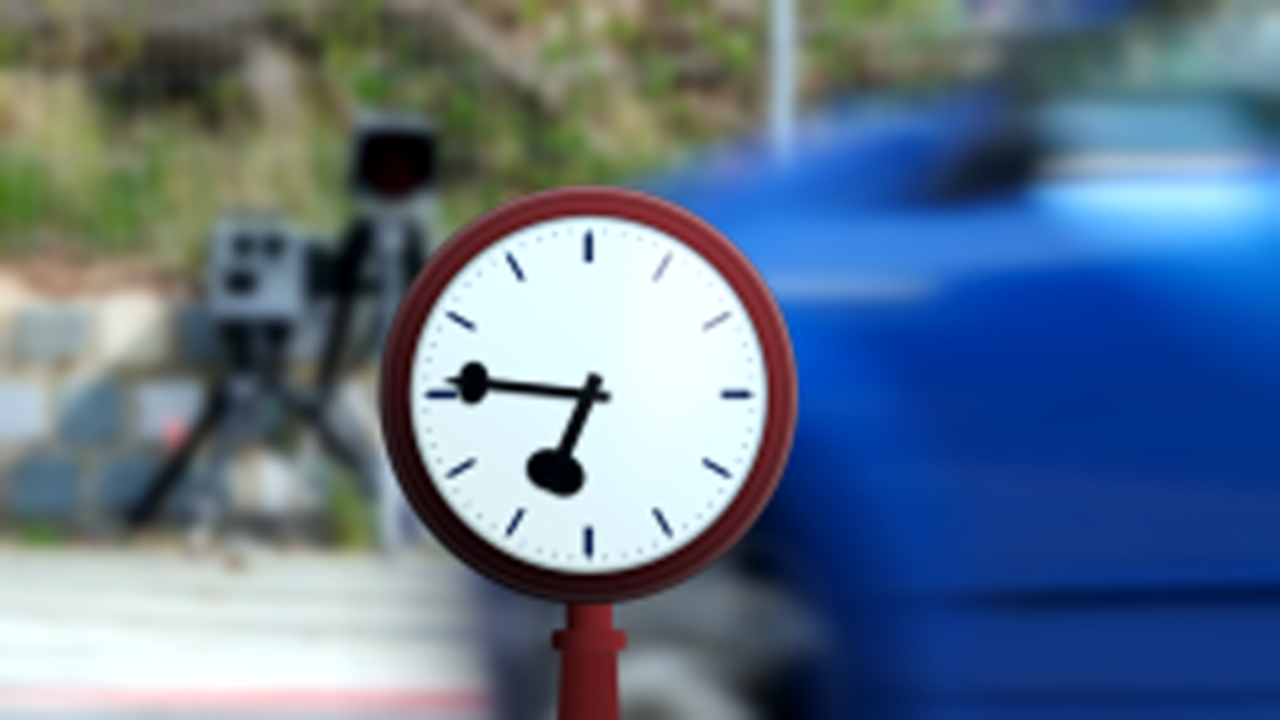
6.46
